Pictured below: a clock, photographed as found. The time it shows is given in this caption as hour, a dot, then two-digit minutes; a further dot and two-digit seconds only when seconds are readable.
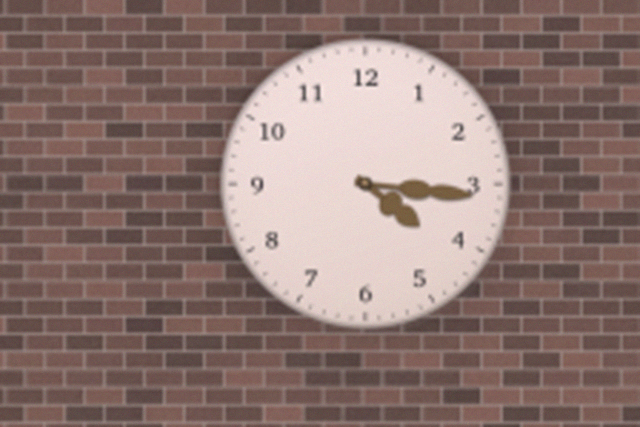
4.16
